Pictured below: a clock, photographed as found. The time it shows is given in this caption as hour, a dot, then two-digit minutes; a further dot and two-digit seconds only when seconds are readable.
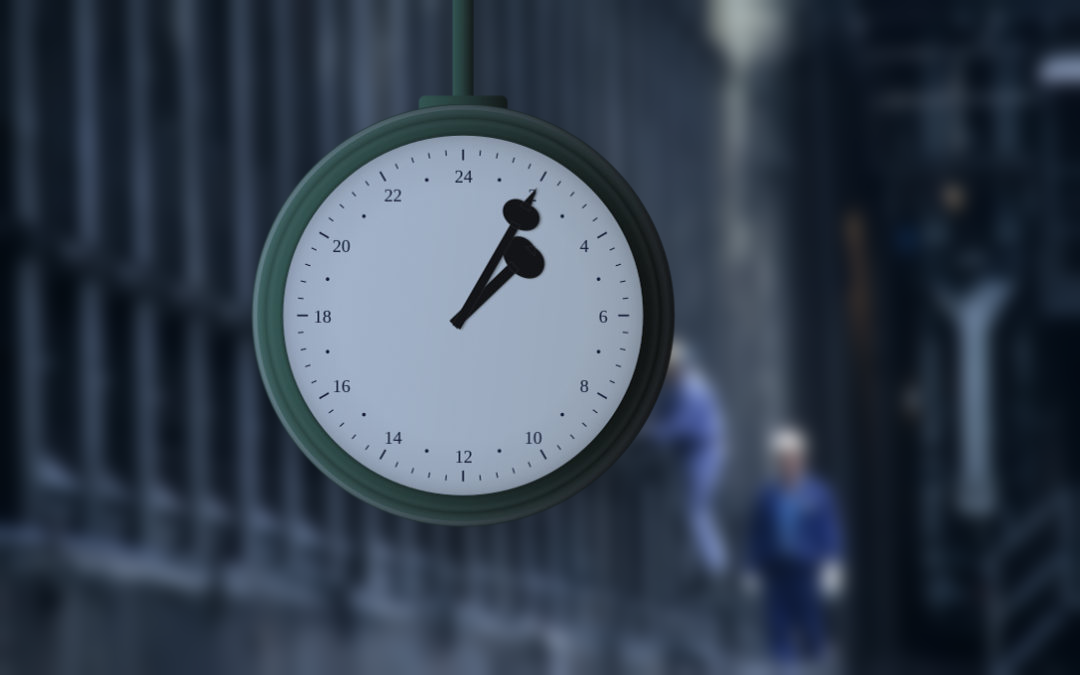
3.05
